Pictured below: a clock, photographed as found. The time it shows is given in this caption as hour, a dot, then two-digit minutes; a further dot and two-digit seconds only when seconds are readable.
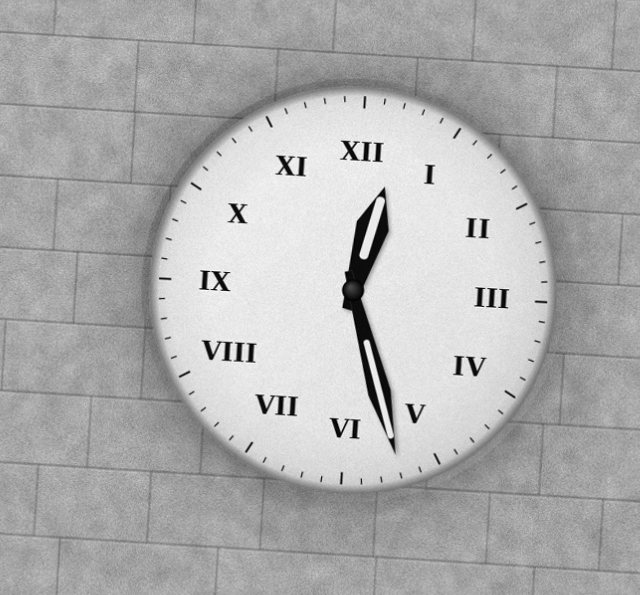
12.27
